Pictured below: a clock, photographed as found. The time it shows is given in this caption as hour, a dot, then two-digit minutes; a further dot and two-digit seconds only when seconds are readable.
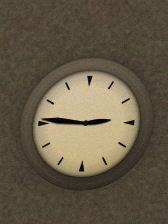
2.46
